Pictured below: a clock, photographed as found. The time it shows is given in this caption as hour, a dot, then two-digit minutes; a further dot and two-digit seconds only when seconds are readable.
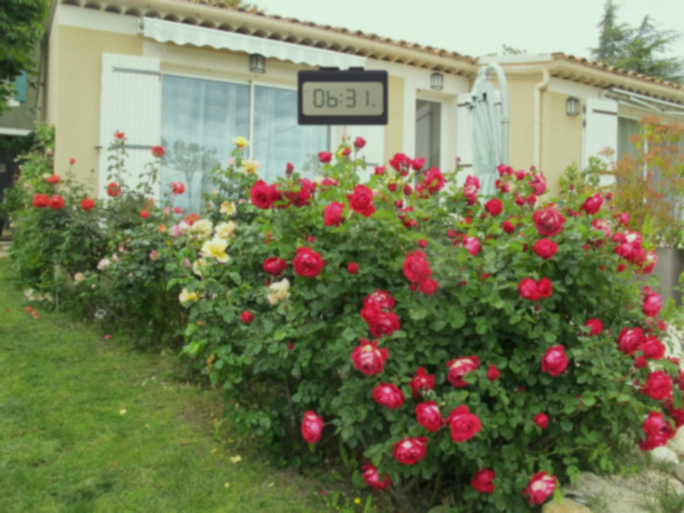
6.31
